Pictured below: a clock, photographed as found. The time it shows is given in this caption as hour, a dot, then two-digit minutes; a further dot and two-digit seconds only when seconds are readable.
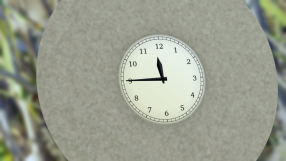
11.45
